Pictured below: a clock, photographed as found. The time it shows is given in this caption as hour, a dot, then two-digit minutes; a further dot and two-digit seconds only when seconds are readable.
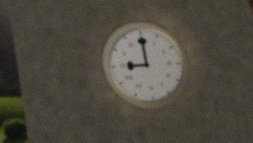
9.00
